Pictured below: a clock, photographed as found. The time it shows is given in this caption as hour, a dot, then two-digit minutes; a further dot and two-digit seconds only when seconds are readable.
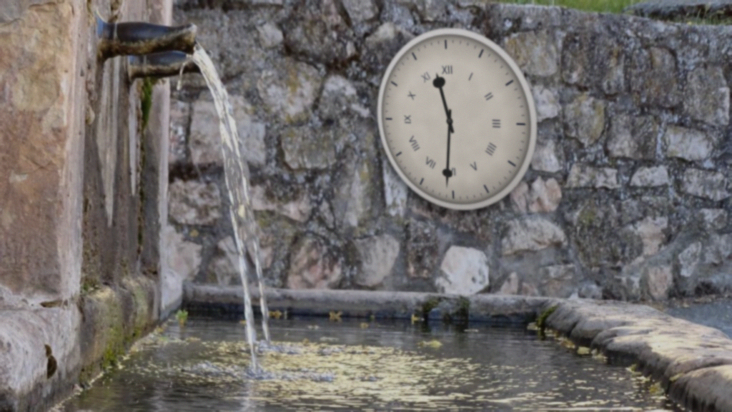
11.31
